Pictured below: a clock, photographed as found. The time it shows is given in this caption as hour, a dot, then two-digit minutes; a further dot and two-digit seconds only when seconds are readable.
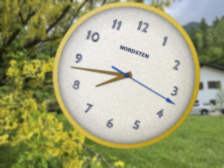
7.43.17
